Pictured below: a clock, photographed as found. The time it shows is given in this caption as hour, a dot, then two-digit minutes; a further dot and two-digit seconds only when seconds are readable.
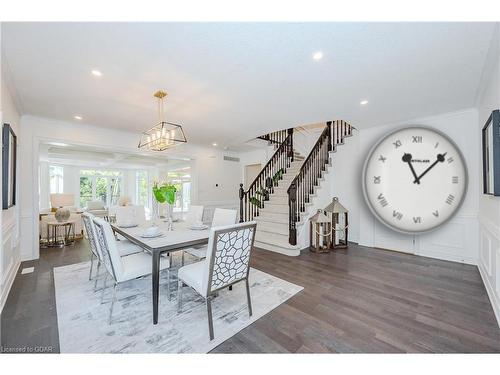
11.08
